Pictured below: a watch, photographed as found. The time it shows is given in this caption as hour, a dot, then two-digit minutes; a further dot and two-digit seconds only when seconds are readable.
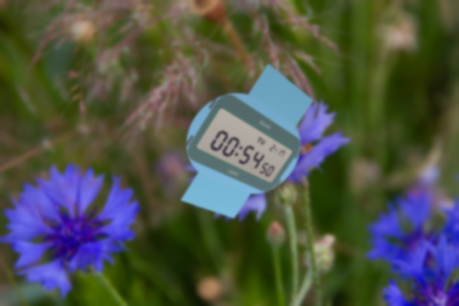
0.54.50
